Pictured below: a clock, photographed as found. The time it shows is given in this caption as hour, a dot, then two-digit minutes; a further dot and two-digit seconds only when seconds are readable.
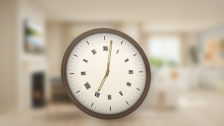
7.02
